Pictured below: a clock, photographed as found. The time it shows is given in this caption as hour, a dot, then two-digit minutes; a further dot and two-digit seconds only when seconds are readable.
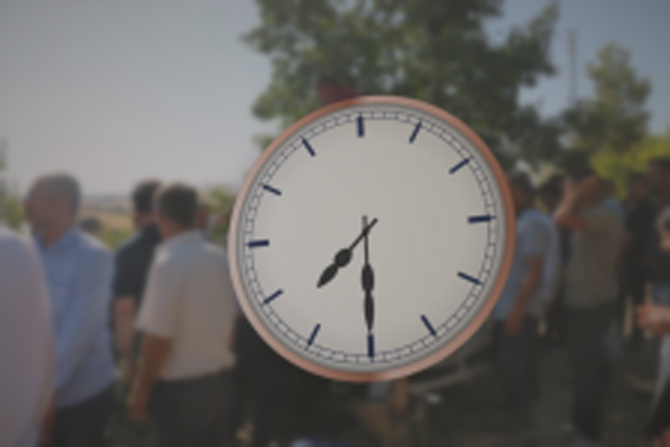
7.30
